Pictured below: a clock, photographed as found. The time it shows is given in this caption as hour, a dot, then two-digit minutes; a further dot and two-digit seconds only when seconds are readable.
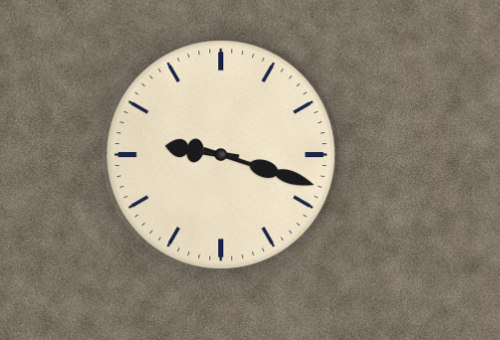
9.18
